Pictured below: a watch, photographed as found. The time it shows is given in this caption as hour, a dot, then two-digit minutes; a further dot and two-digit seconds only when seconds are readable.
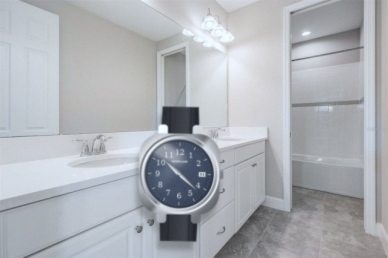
10.22
